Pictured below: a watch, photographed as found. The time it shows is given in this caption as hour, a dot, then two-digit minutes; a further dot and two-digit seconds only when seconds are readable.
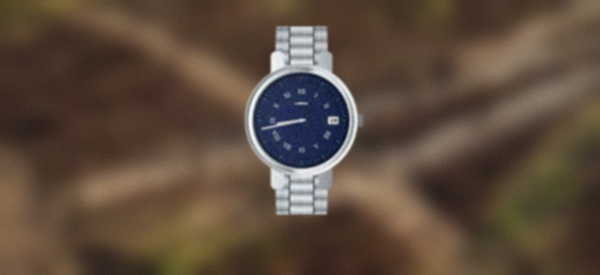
8.43
